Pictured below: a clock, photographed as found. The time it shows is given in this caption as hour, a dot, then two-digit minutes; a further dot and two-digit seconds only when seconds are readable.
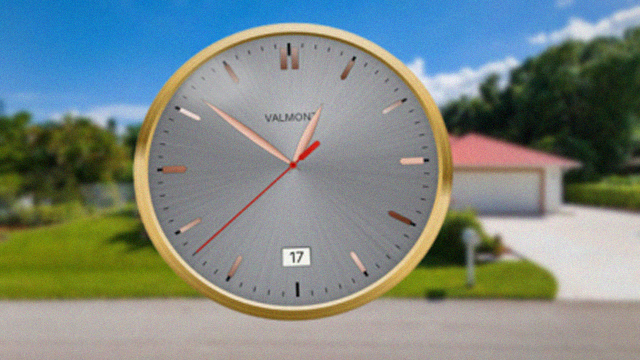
12.51.38
